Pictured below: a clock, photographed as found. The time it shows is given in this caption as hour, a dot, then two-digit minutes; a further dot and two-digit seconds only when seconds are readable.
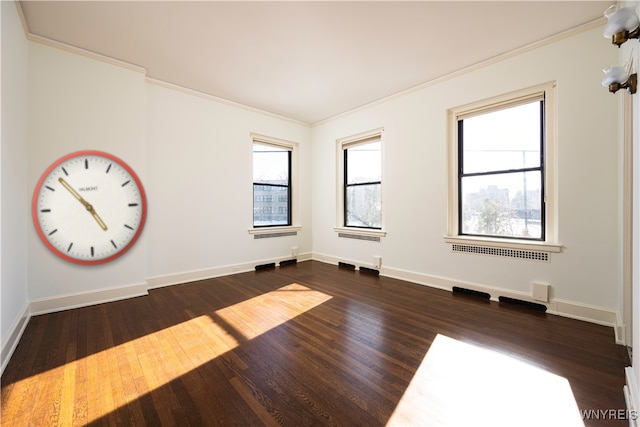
4.53
